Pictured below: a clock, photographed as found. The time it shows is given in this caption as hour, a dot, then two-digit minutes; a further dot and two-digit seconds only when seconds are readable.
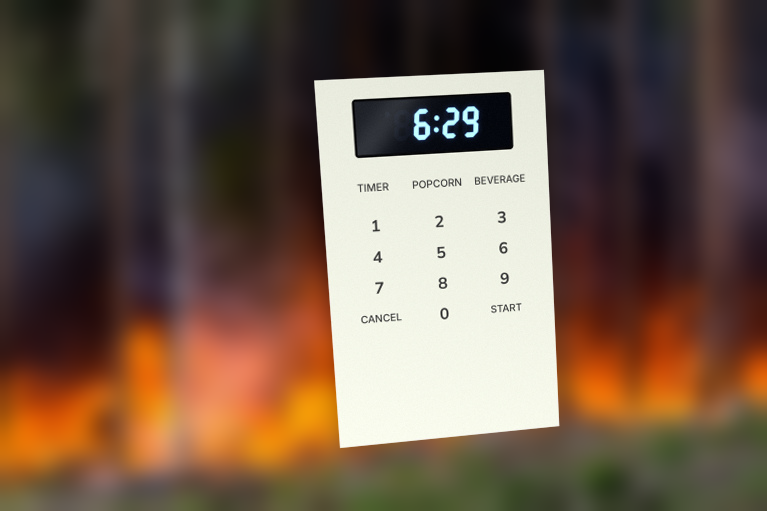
6.29
